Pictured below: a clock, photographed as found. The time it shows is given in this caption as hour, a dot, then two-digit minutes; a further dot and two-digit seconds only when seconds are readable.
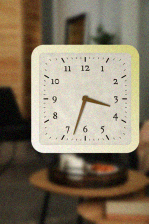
3.33
